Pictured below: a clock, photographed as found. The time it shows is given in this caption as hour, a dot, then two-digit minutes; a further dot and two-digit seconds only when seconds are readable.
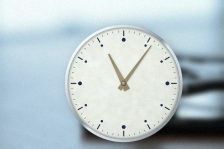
11.06
